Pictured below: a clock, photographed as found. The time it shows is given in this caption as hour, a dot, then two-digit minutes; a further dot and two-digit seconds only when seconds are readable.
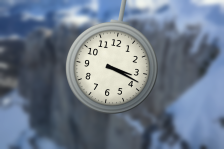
3.18
